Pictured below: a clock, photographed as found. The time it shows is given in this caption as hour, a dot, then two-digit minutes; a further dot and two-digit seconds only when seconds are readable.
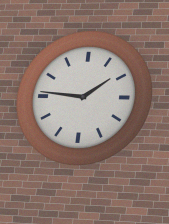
1.46
